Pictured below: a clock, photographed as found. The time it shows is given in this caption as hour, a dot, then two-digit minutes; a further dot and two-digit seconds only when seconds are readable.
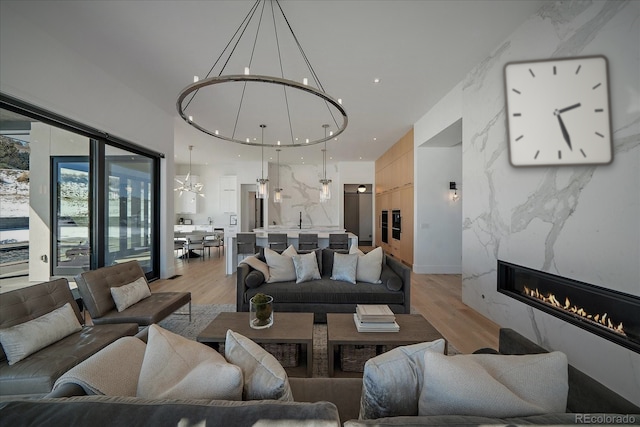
2.27
